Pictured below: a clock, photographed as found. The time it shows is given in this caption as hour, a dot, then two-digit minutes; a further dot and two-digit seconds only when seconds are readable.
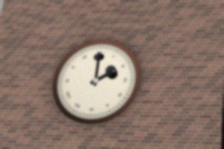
2.00
